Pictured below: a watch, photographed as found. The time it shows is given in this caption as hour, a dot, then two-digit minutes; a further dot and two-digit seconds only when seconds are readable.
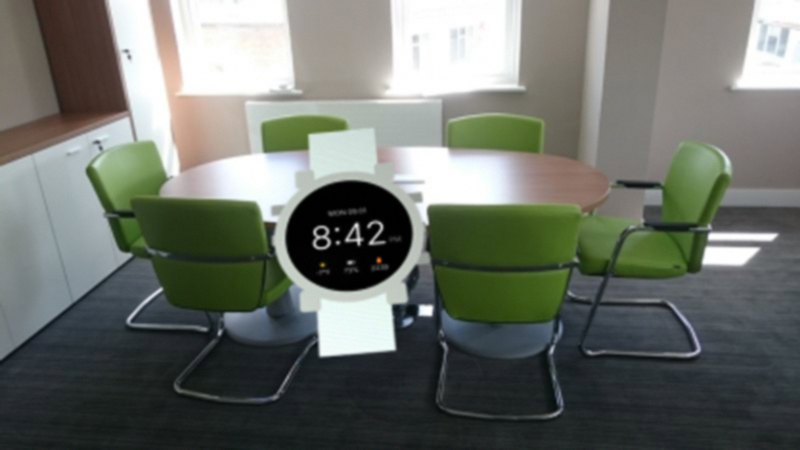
8.42
